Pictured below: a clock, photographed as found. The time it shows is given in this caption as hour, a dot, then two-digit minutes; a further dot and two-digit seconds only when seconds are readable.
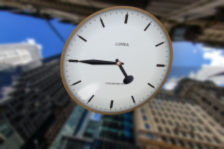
4.45
